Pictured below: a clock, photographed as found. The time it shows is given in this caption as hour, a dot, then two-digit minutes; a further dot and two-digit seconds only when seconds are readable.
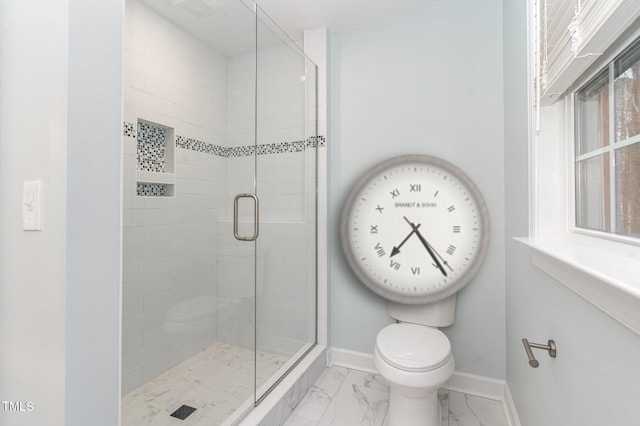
7.24.23
